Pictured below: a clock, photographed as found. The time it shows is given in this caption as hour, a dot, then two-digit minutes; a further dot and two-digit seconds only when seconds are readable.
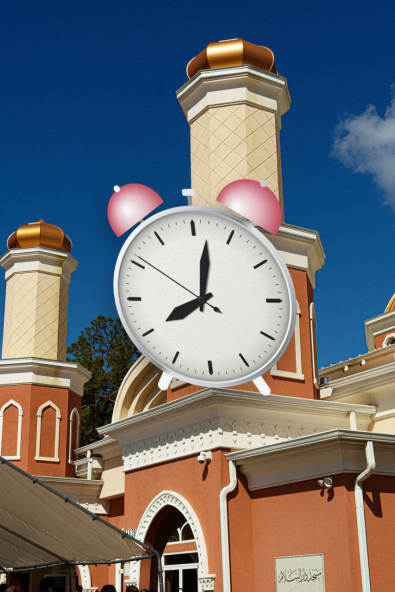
8.01.51
